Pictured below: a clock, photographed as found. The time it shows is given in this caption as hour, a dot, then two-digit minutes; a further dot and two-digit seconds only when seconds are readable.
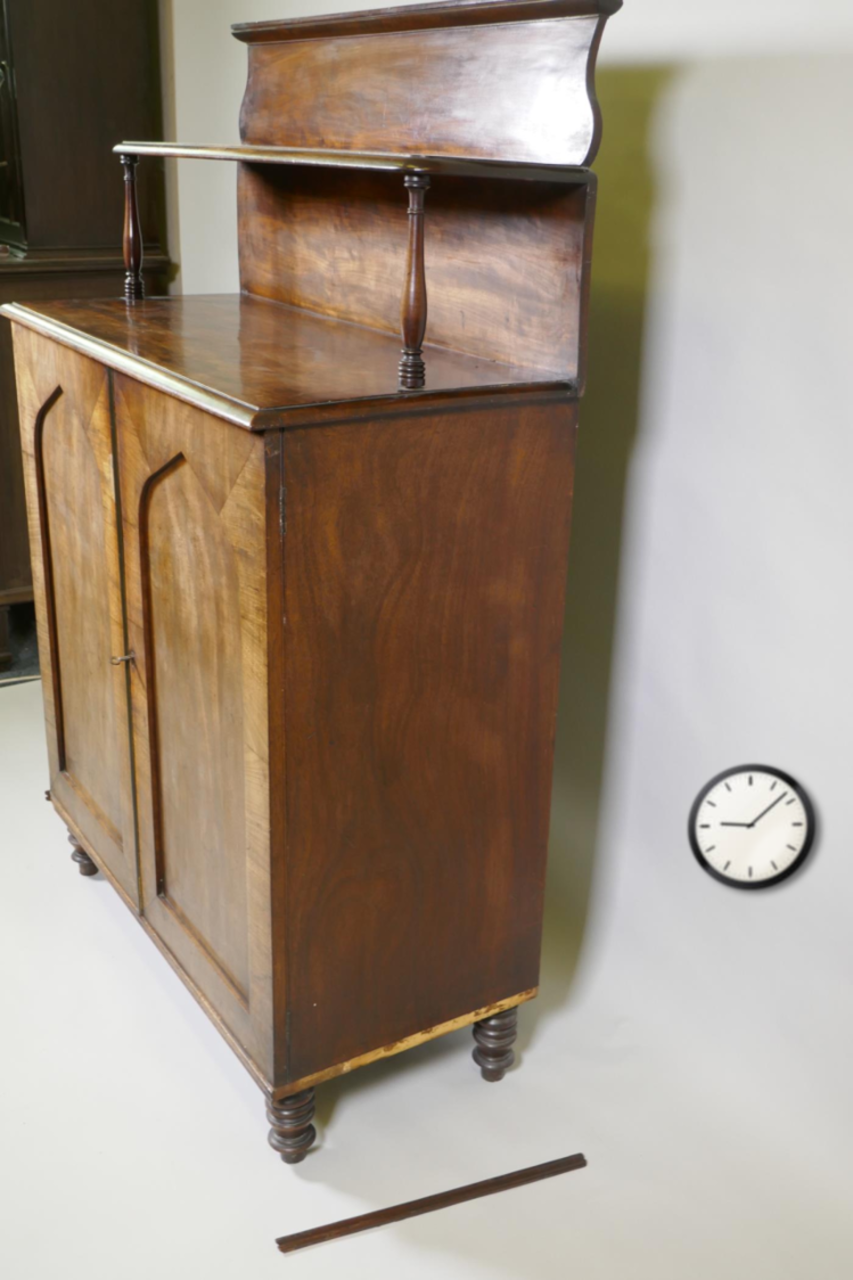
9.08
